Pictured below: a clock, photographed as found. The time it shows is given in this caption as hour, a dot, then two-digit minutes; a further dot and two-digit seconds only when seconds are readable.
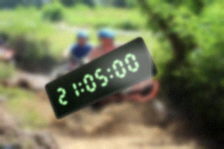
21.05.00
